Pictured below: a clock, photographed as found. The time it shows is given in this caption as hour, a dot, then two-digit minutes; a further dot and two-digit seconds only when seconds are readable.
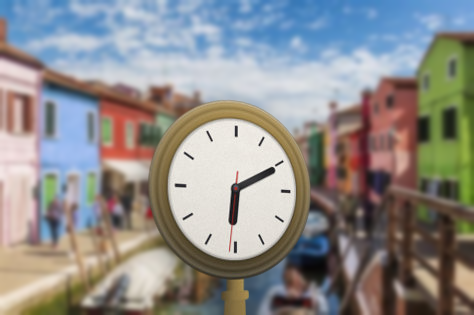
6.10.31
